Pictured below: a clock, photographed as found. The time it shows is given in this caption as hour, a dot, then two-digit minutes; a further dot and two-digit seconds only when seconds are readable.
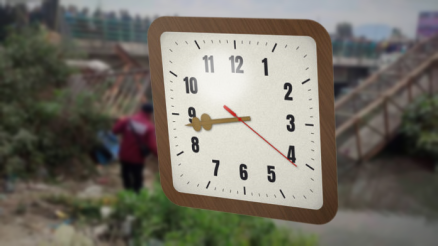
8.43.21
